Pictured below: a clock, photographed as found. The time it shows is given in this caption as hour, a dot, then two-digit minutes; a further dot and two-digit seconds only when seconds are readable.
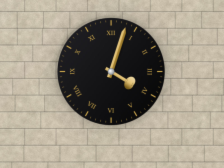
4.03
